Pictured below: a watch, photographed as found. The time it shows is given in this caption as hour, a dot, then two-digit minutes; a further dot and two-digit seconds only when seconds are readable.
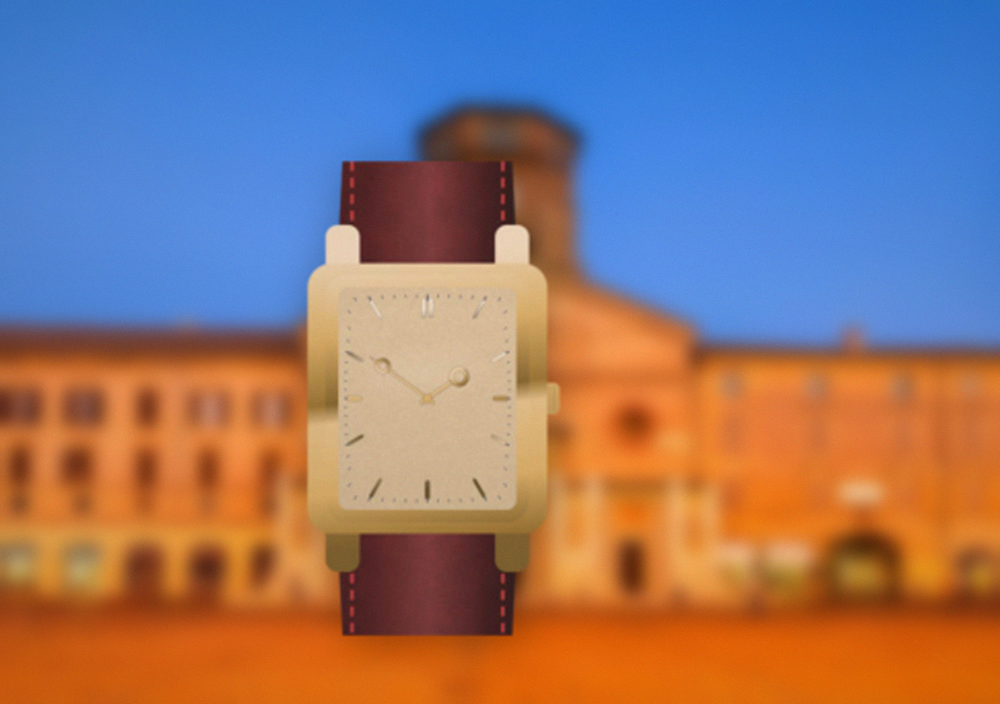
1.51
